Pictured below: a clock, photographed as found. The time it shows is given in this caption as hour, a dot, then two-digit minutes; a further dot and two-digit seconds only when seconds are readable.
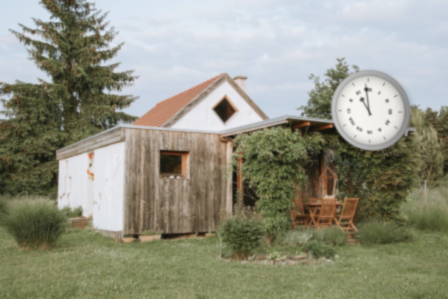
10.59
